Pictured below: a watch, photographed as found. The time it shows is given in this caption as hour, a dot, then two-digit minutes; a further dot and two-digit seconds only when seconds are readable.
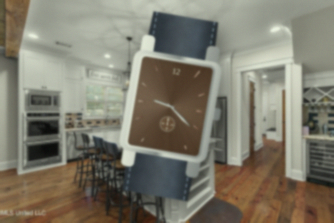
9.21
